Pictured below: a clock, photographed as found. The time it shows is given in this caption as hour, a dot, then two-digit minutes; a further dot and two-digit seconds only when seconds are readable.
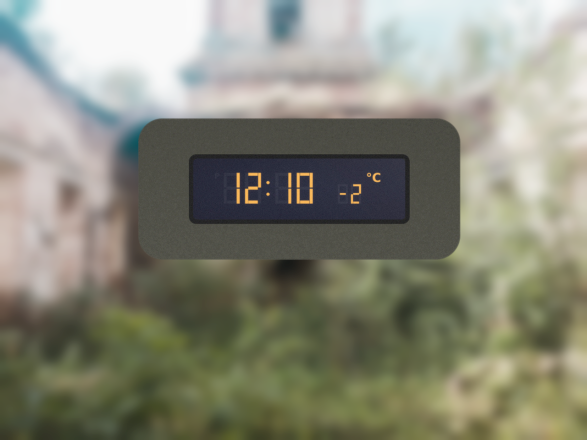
12.10
